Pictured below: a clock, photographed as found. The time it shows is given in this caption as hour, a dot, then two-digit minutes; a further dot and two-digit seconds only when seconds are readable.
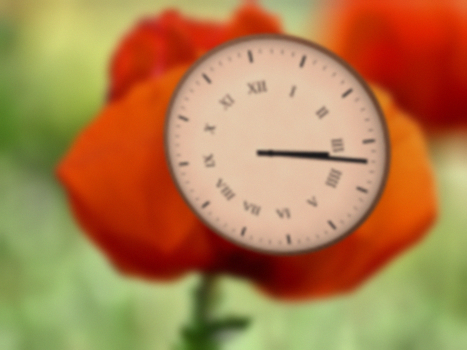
3.17
